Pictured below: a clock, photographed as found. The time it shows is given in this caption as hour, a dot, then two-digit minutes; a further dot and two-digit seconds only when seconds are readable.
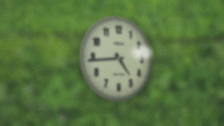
4.44
